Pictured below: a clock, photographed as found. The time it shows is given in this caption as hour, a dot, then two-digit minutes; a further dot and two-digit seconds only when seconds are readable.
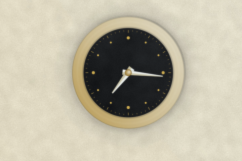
7.16
